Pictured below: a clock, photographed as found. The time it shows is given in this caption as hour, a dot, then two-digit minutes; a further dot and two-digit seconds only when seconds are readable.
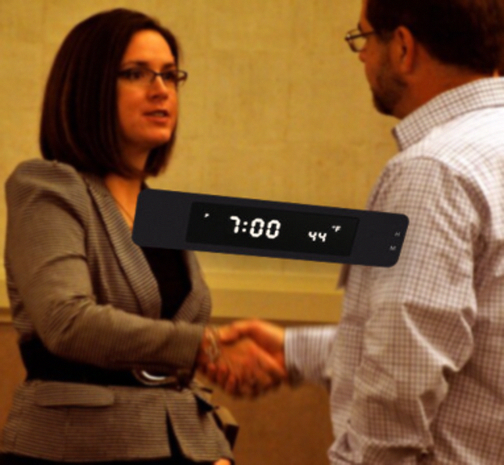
7.00
